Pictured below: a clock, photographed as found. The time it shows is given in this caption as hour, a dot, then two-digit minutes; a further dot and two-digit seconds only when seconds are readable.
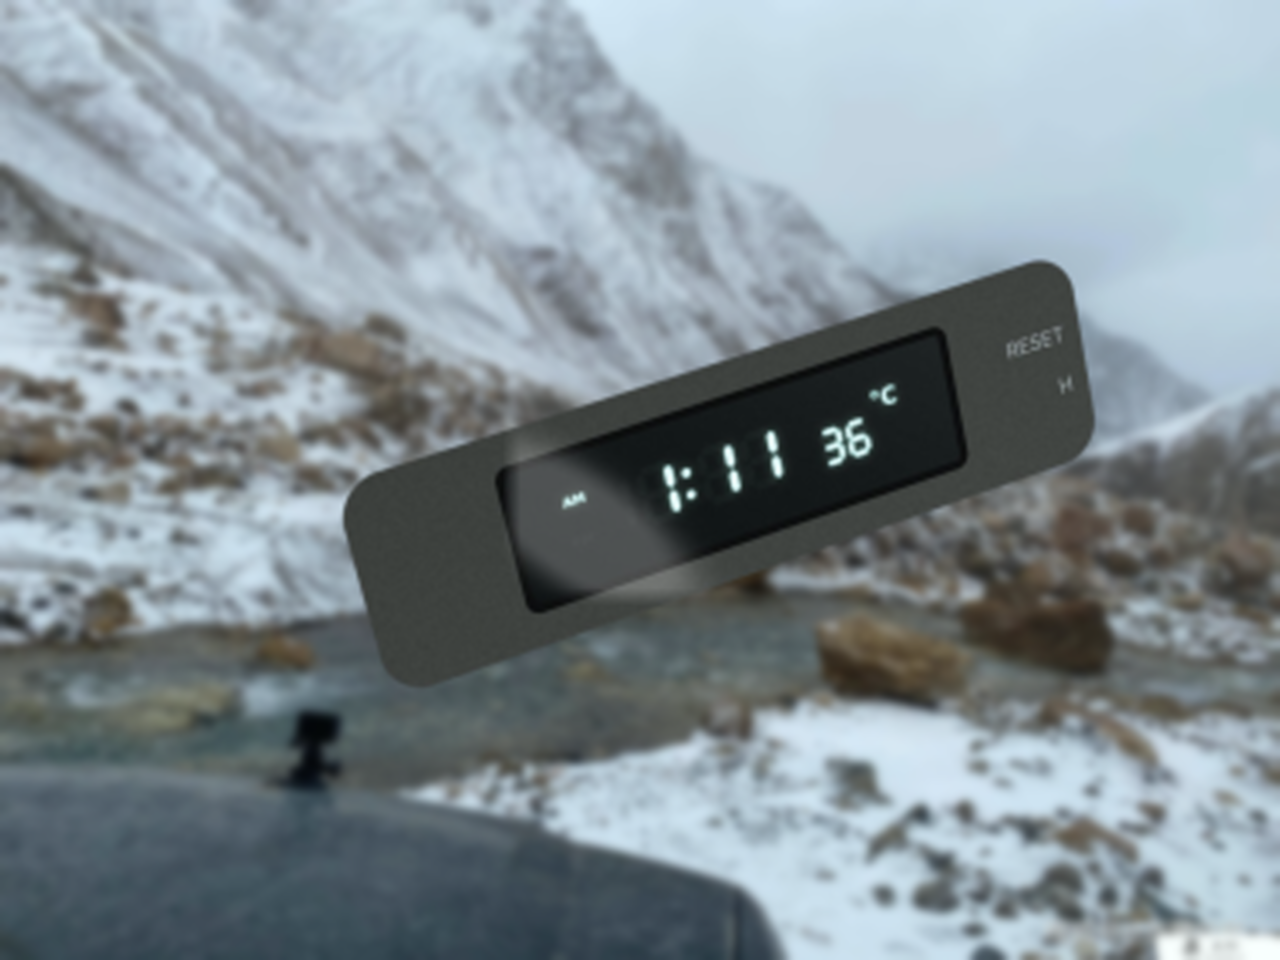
1.11
